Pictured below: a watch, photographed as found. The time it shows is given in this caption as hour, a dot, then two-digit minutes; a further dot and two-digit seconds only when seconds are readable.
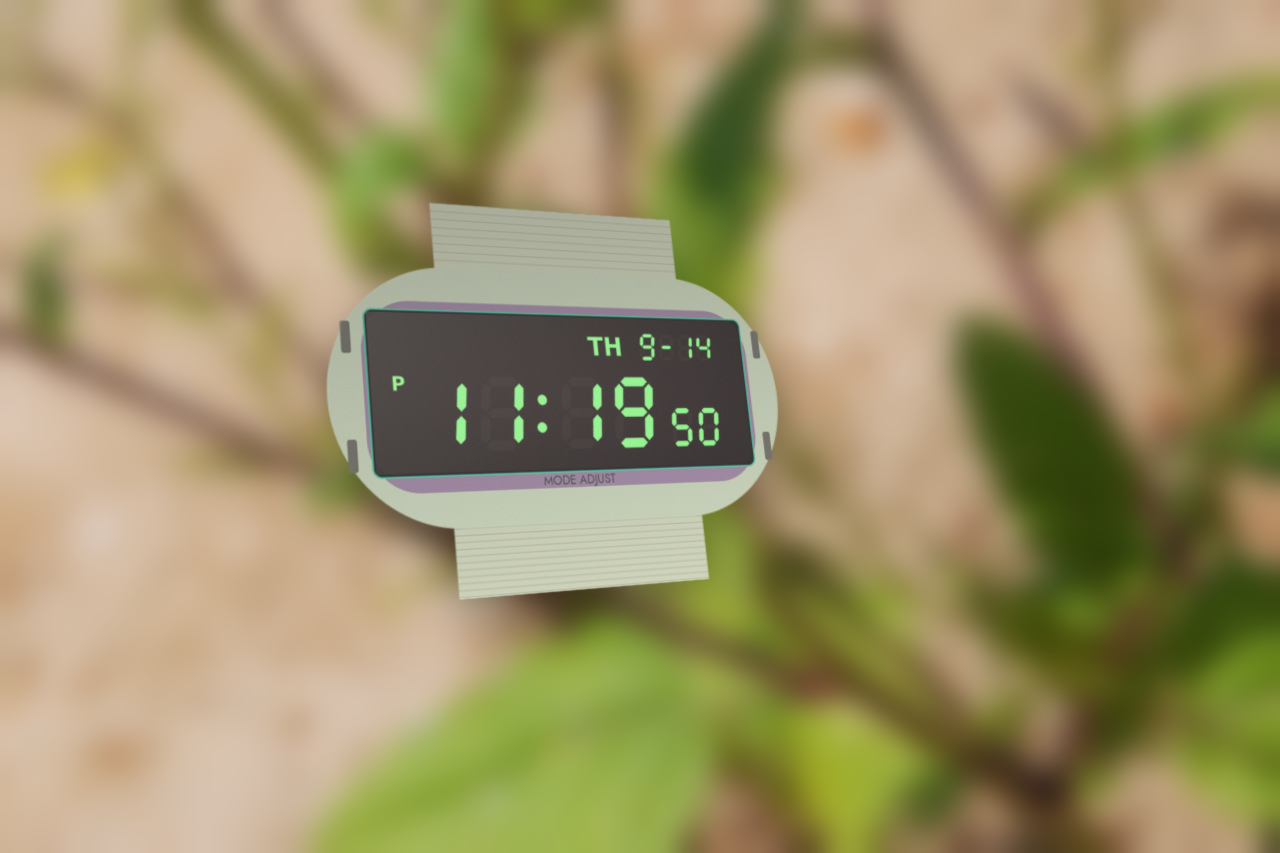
11.19.50
